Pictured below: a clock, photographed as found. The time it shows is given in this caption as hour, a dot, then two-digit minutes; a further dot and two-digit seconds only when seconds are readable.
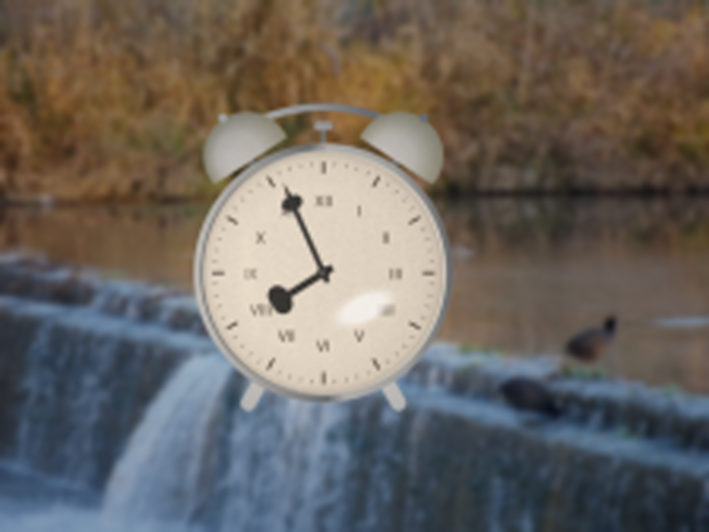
7.56
